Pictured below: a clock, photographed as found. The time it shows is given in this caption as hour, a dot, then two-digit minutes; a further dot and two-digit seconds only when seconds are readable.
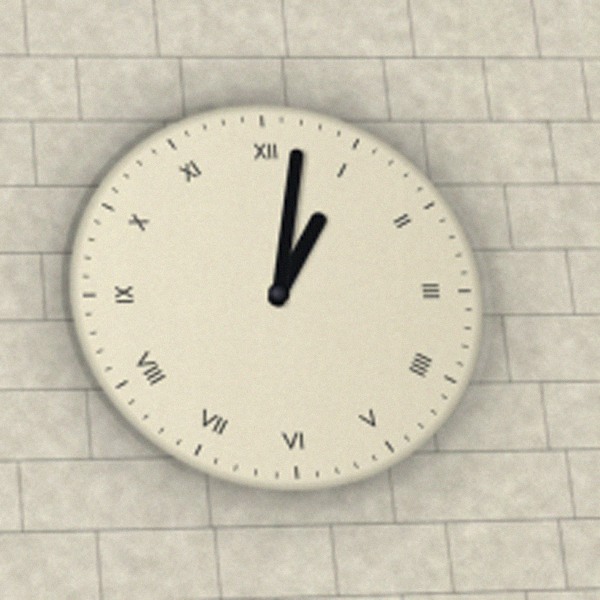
1.02
